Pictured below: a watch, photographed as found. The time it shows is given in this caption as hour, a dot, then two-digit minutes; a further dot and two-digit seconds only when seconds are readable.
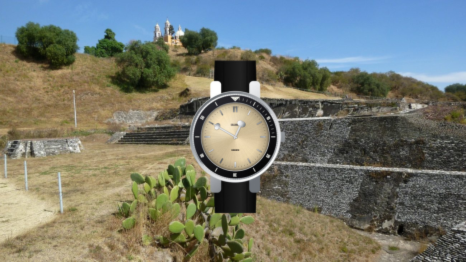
12.50
